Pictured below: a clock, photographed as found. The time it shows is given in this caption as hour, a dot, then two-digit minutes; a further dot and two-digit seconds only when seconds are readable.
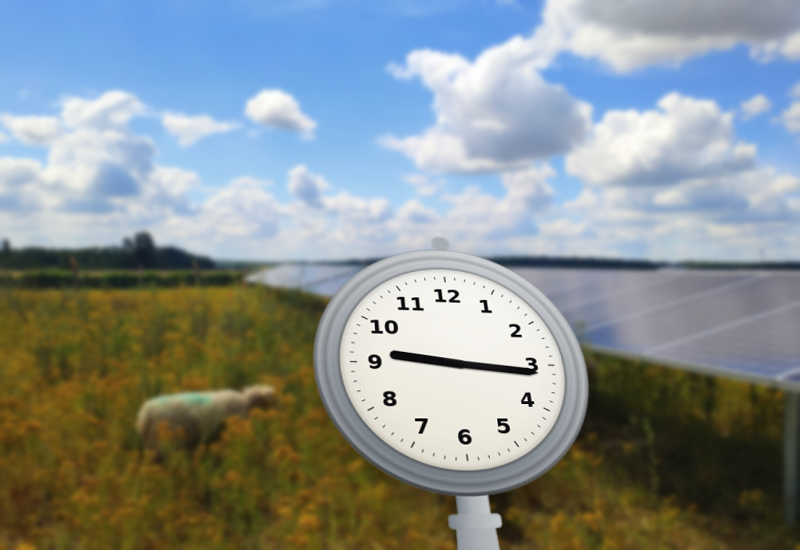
9.16
